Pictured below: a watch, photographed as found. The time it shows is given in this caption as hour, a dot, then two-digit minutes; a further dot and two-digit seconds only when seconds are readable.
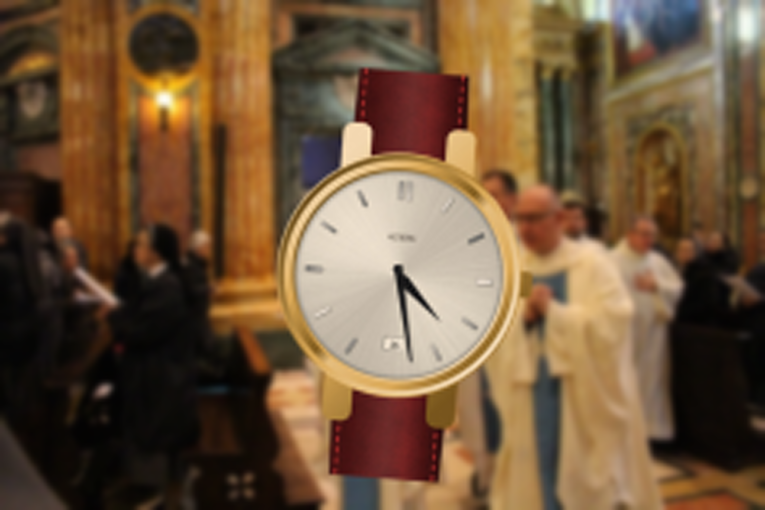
4.28
